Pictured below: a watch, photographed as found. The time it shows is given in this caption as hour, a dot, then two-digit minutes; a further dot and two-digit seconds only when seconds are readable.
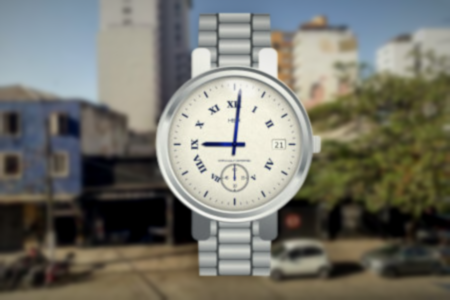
9.01
